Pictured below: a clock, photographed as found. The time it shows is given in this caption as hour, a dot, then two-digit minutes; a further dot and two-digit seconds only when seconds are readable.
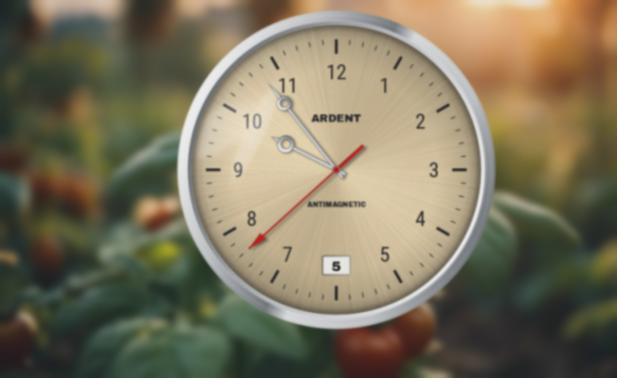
9.53.38
